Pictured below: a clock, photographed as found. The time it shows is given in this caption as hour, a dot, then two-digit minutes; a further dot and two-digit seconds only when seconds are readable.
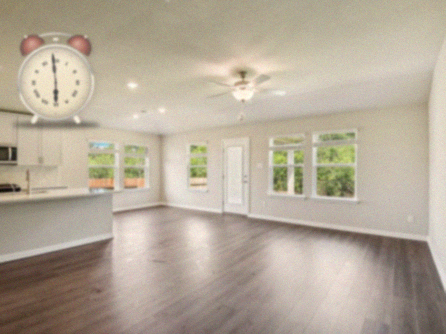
5.59
